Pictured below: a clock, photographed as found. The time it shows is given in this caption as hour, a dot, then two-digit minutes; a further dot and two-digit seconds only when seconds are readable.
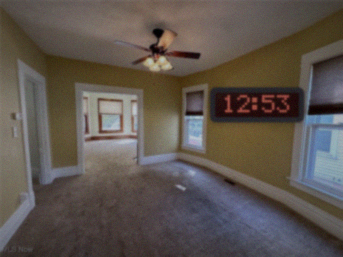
12.53
